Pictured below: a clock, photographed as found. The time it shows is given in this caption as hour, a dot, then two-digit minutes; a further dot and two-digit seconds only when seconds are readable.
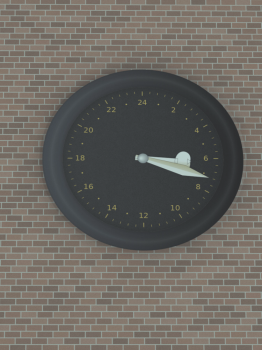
6.18
